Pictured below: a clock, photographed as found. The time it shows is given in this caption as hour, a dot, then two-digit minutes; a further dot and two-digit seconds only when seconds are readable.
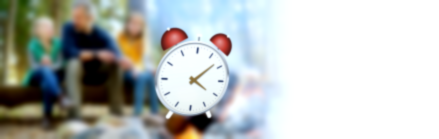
4.08
